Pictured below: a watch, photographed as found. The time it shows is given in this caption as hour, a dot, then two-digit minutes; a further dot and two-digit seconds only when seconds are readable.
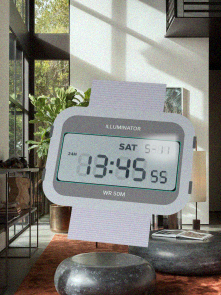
13.45.55
